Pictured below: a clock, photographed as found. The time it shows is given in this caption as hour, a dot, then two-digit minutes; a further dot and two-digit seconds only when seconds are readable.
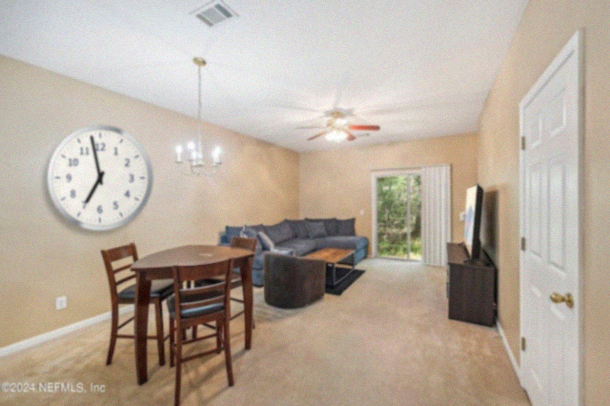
6.58
